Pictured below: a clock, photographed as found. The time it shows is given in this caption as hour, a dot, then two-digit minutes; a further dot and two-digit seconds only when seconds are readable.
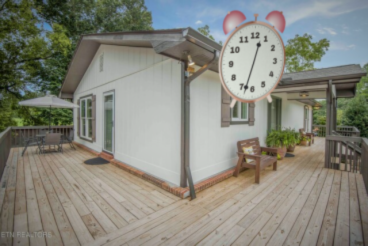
12.33
